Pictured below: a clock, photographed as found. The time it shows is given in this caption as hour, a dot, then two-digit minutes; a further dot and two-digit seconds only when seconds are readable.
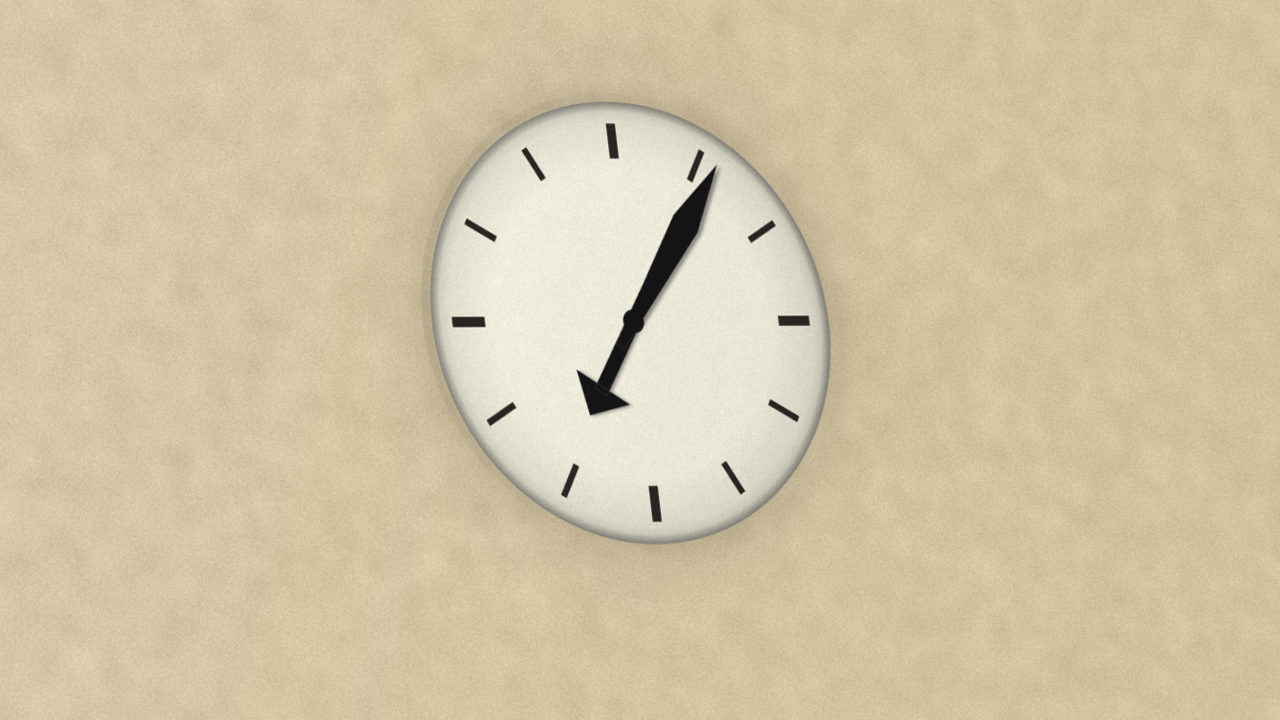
7.06
